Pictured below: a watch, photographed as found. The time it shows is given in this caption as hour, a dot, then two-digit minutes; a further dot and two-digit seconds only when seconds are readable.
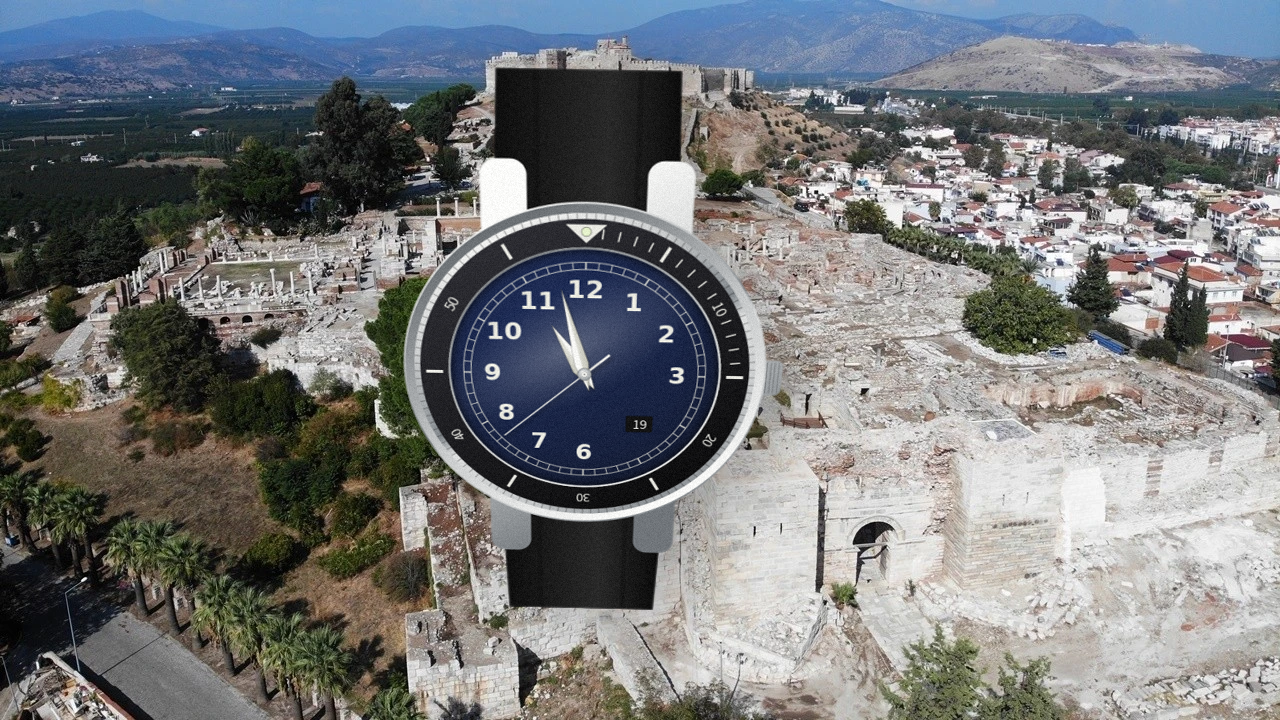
10.57.38
